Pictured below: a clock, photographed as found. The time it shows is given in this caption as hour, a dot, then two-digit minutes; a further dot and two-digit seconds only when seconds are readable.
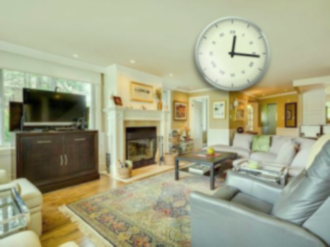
12.16
